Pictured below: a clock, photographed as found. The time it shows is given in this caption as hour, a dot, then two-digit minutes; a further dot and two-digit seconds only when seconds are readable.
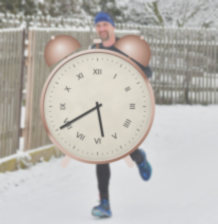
5.40
